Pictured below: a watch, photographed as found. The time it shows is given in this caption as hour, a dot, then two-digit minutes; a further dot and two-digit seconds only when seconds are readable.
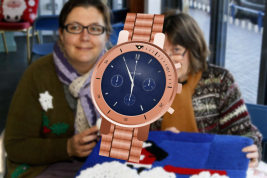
5.55
